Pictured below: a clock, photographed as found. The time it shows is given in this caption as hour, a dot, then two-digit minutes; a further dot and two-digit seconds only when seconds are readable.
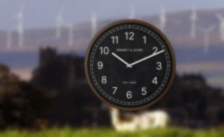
10.11
